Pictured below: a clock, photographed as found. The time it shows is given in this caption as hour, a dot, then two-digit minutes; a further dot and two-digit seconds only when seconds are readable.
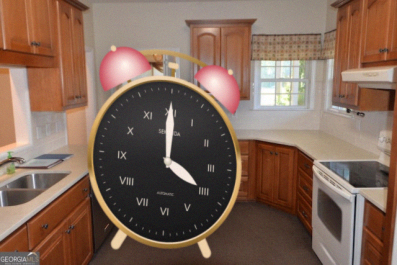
4.00
